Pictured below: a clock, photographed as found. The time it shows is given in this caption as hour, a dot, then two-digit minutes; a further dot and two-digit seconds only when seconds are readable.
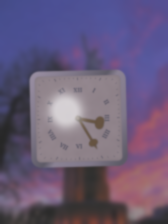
3.25
